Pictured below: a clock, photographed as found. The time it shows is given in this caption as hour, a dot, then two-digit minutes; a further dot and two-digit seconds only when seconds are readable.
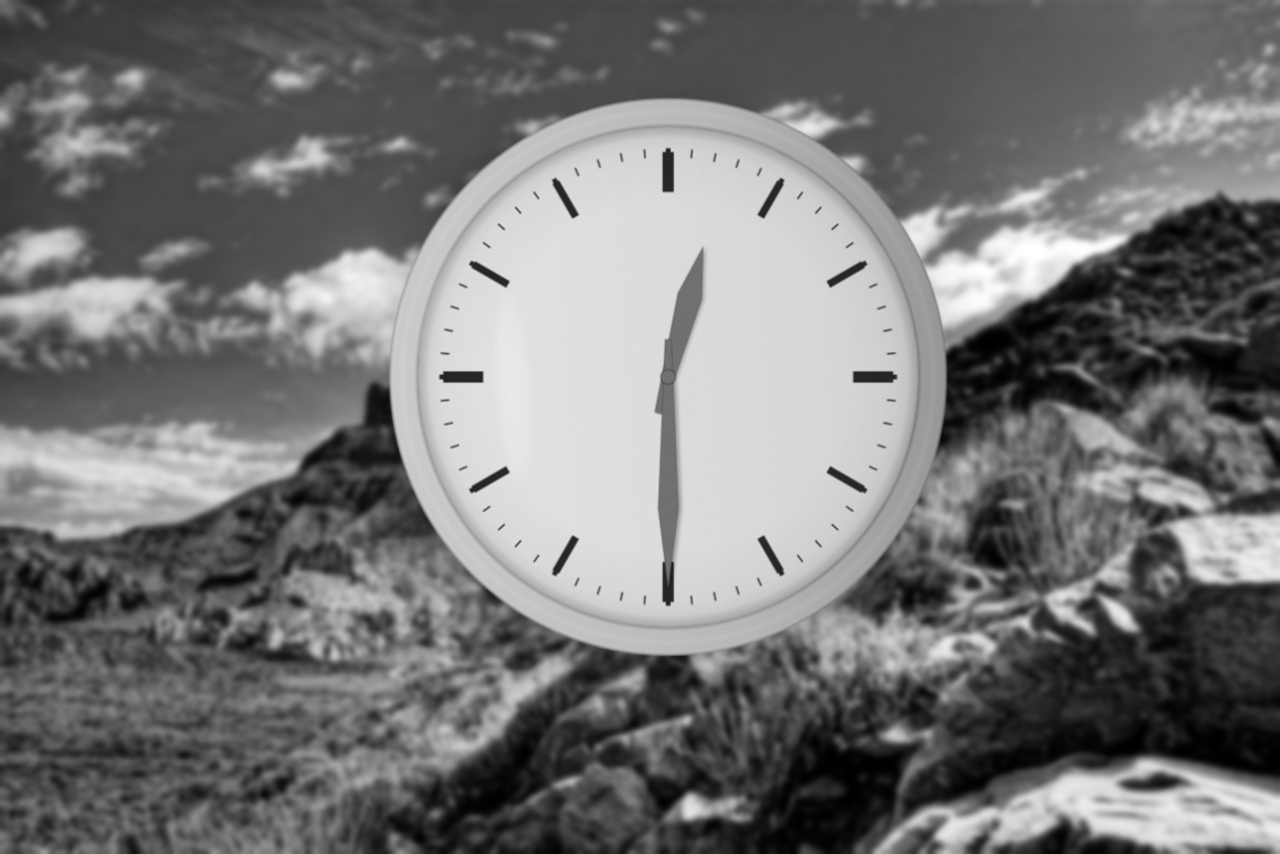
12.30
